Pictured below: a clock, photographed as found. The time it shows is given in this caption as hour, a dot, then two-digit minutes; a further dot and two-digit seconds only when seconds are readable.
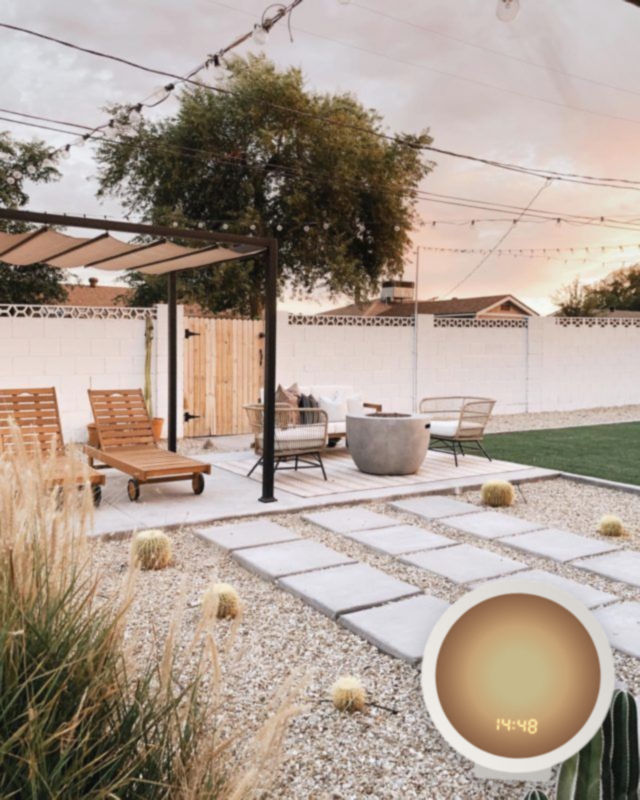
14.48
